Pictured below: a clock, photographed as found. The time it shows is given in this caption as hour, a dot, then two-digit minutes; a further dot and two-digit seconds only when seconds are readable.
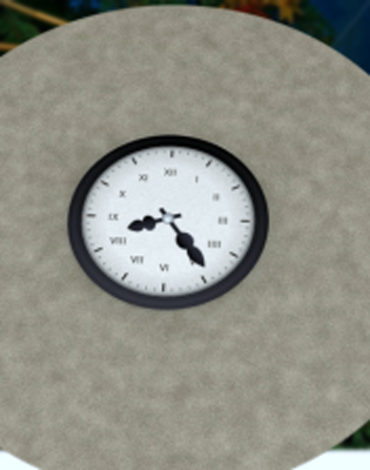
8.24
